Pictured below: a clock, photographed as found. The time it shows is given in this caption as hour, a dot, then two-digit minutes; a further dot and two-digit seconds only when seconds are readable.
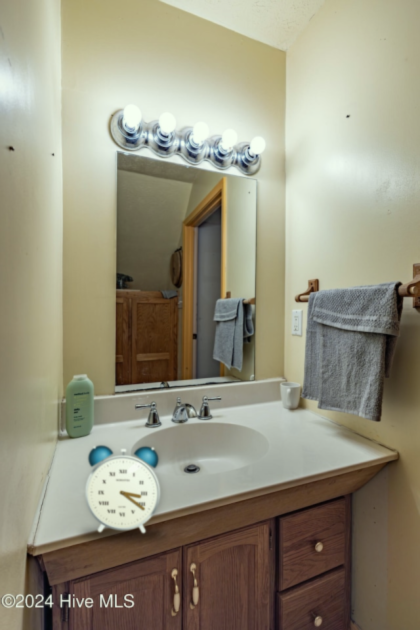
3.21
